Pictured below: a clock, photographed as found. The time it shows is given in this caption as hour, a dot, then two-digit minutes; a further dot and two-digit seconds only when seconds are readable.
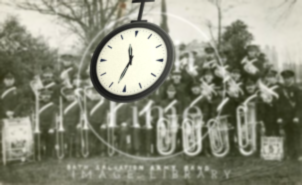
11.33
